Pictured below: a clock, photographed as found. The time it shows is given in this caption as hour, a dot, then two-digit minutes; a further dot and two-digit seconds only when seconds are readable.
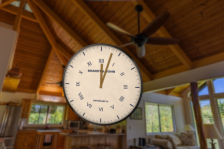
12.03
